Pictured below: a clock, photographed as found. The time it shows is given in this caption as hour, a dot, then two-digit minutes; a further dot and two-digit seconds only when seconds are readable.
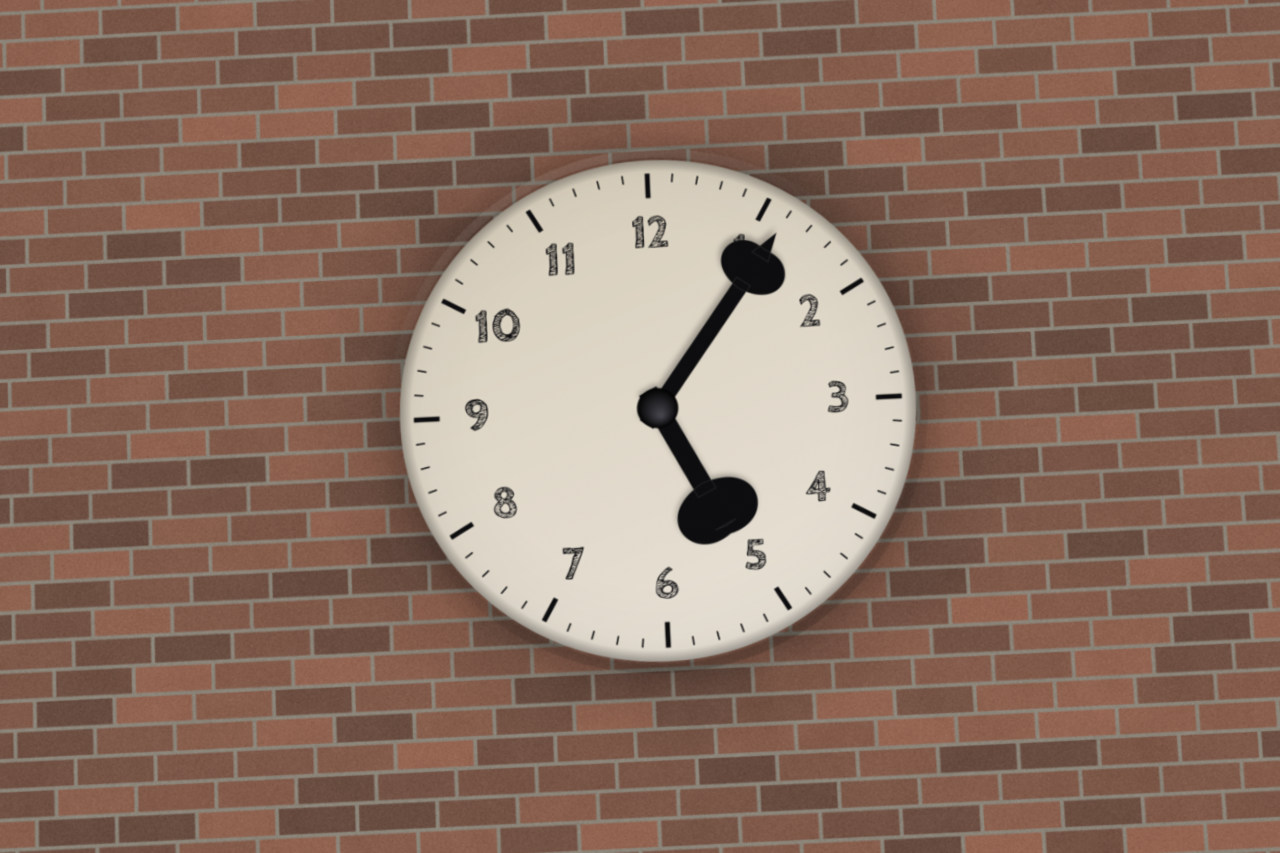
5.06
